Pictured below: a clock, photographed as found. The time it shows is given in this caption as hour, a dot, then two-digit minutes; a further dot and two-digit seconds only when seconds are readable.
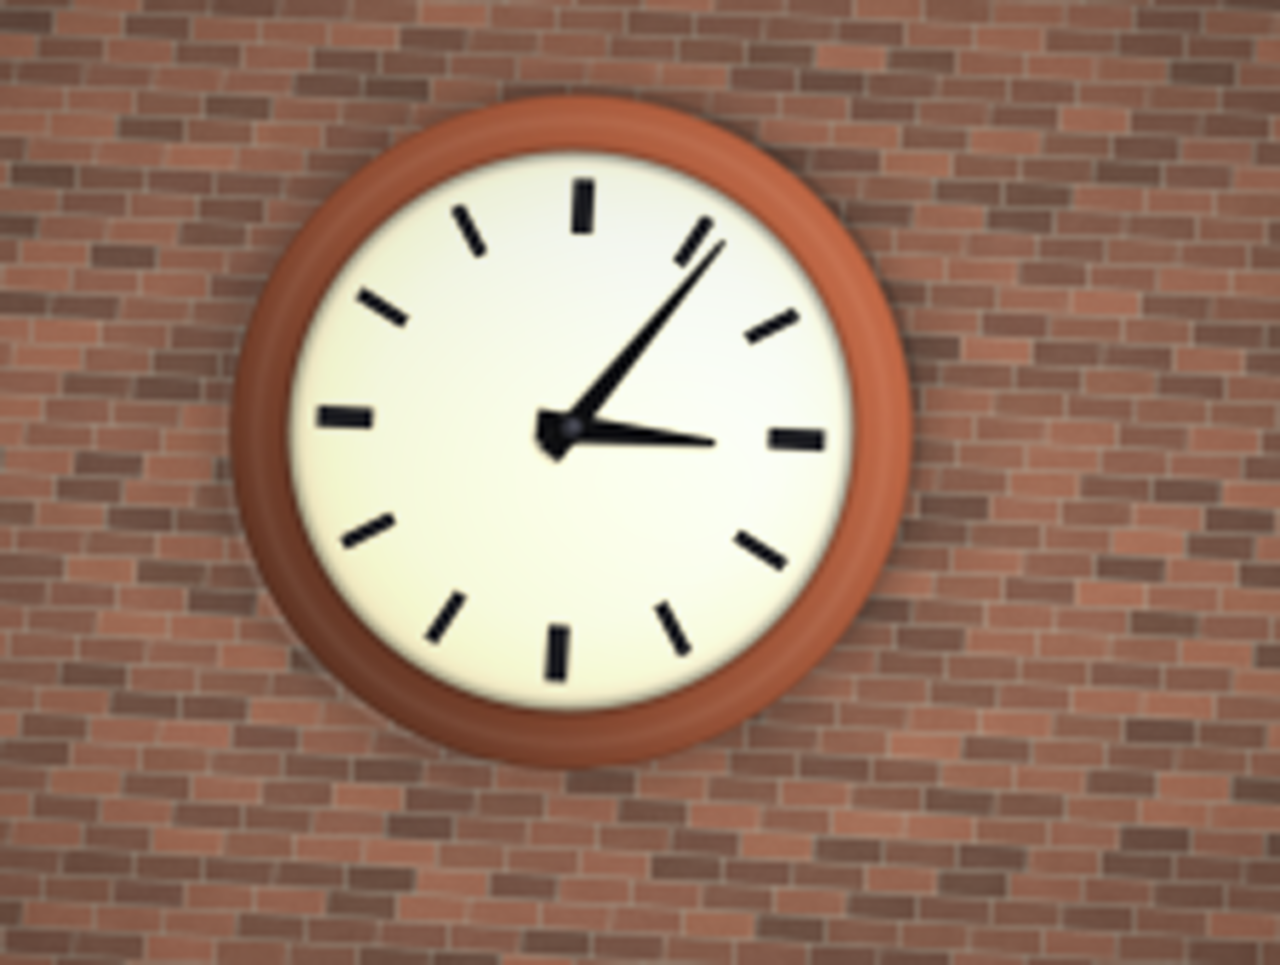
3.06
